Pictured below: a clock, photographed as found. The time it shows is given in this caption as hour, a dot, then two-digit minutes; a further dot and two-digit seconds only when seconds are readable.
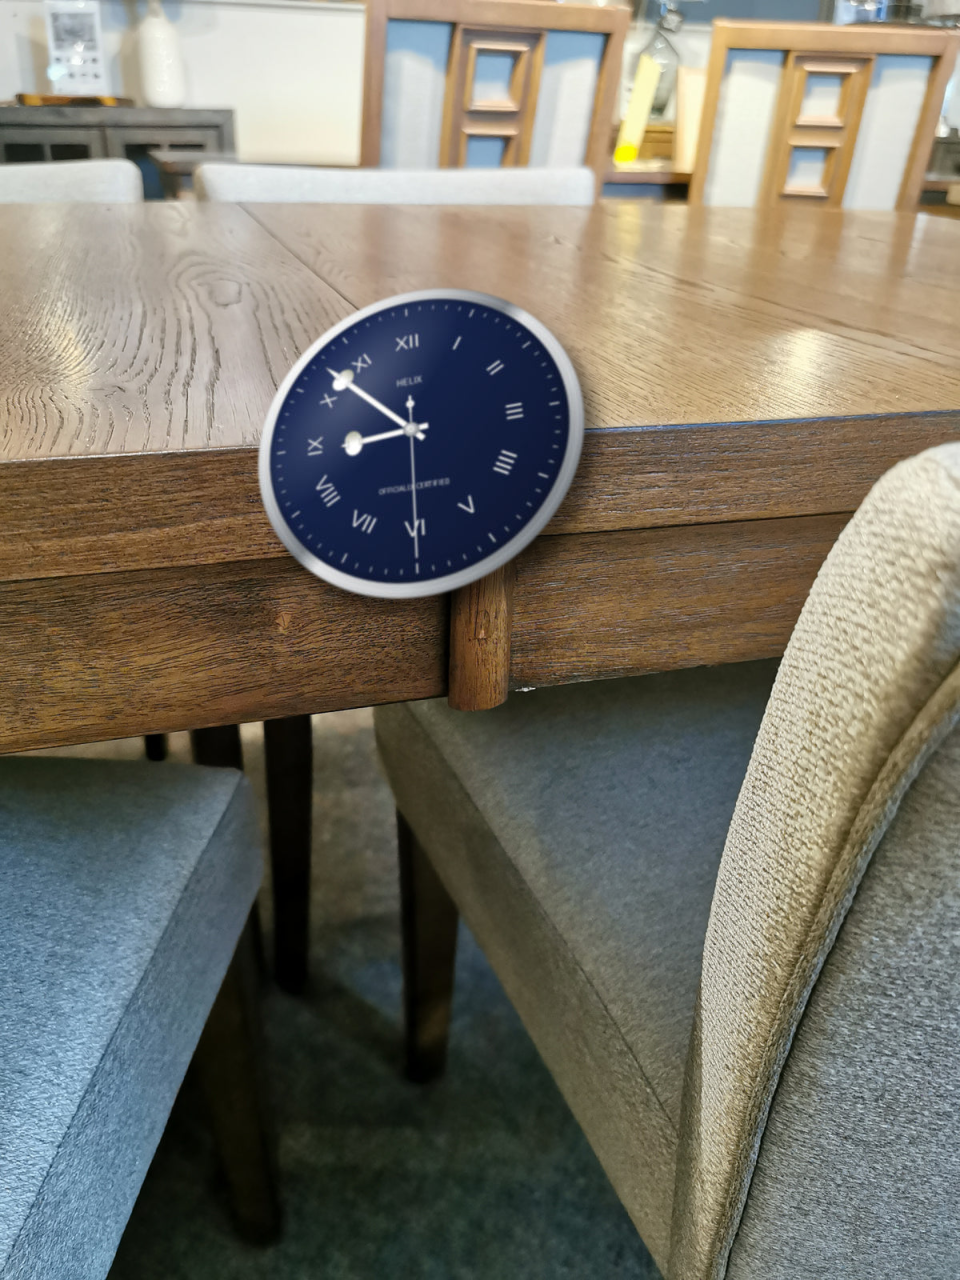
8.52.30
